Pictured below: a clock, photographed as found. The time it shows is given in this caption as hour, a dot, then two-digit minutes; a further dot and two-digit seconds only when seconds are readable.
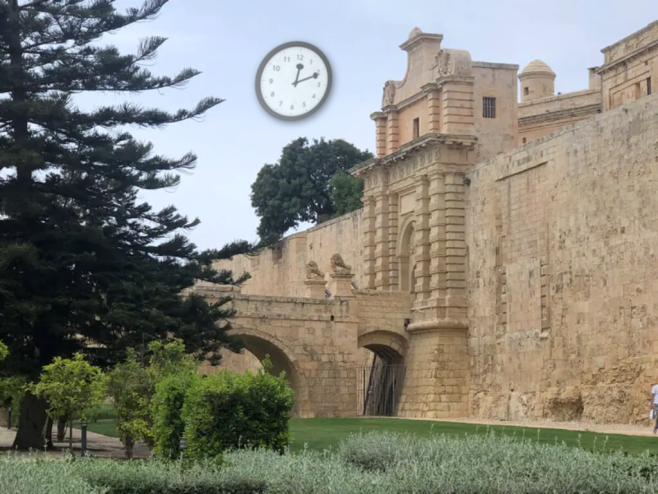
12.11
